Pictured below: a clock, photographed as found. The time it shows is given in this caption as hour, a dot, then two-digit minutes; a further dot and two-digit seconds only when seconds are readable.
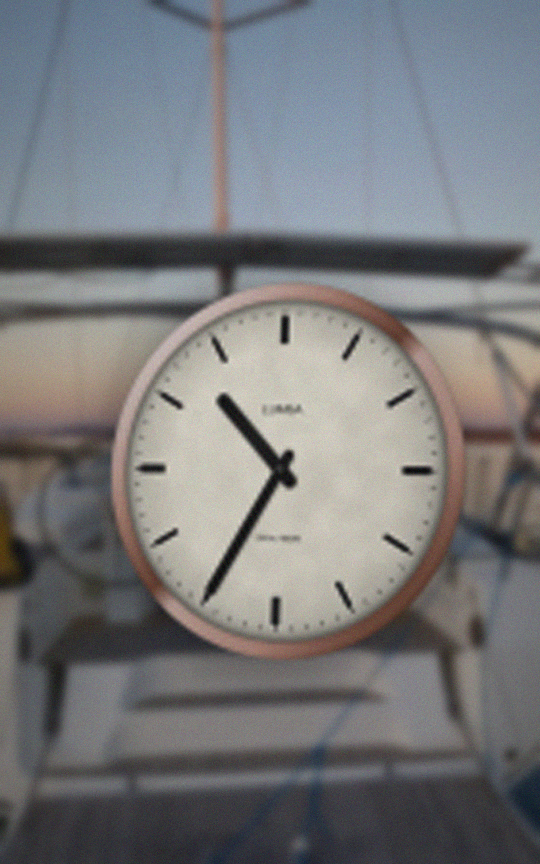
10.35
